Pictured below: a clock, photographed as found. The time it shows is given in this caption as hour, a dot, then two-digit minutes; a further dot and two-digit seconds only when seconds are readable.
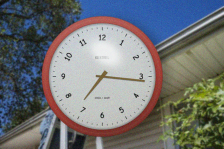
7.16
